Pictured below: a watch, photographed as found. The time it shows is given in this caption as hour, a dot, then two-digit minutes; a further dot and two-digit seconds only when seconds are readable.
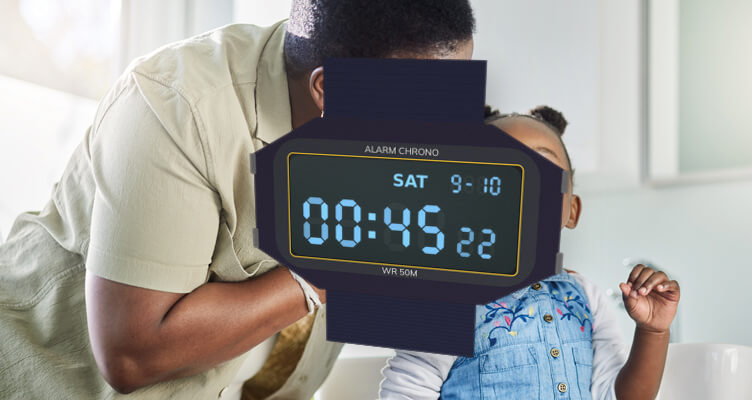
0.45.22
